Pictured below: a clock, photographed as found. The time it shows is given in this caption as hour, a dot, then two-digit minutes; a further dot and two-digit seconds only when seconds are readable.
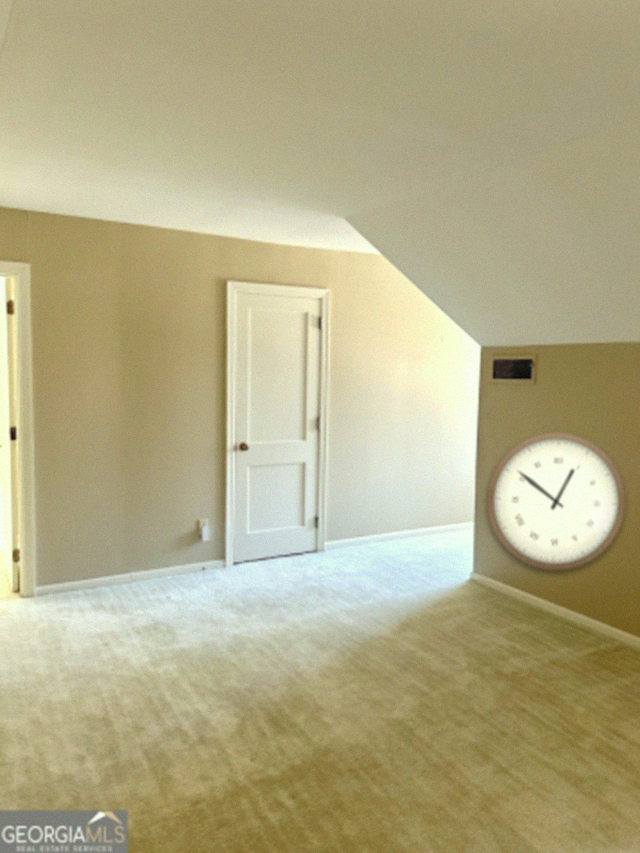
12.51
